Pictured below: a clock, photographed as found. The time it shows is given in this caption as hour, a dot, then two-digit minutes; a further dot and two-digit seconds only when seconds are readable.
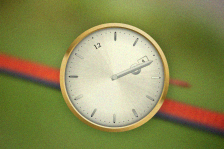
3.16
